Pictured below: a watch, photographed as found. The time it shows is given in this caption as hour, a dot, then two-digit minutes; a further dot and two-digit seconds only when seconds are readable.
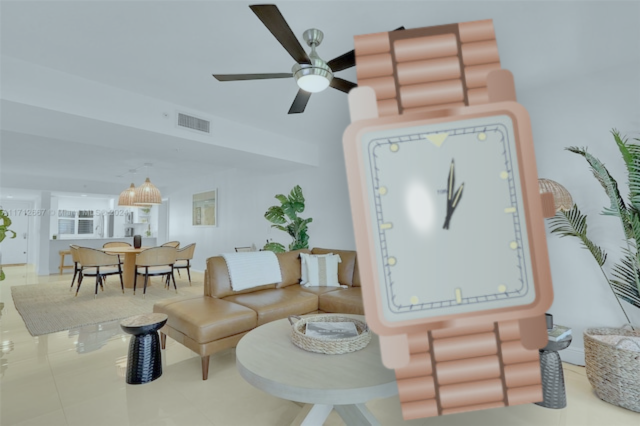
1.02
